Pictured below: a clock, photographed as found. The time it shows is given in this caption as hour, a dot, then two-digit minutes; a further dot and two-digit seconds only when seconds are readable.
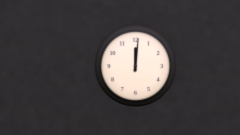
12.01
